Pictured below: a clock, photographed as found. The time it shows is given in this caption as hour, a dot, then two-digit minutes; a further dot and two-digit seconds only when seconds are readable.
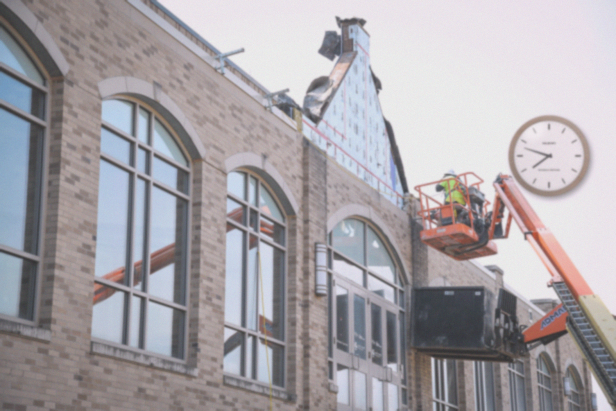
7.48
